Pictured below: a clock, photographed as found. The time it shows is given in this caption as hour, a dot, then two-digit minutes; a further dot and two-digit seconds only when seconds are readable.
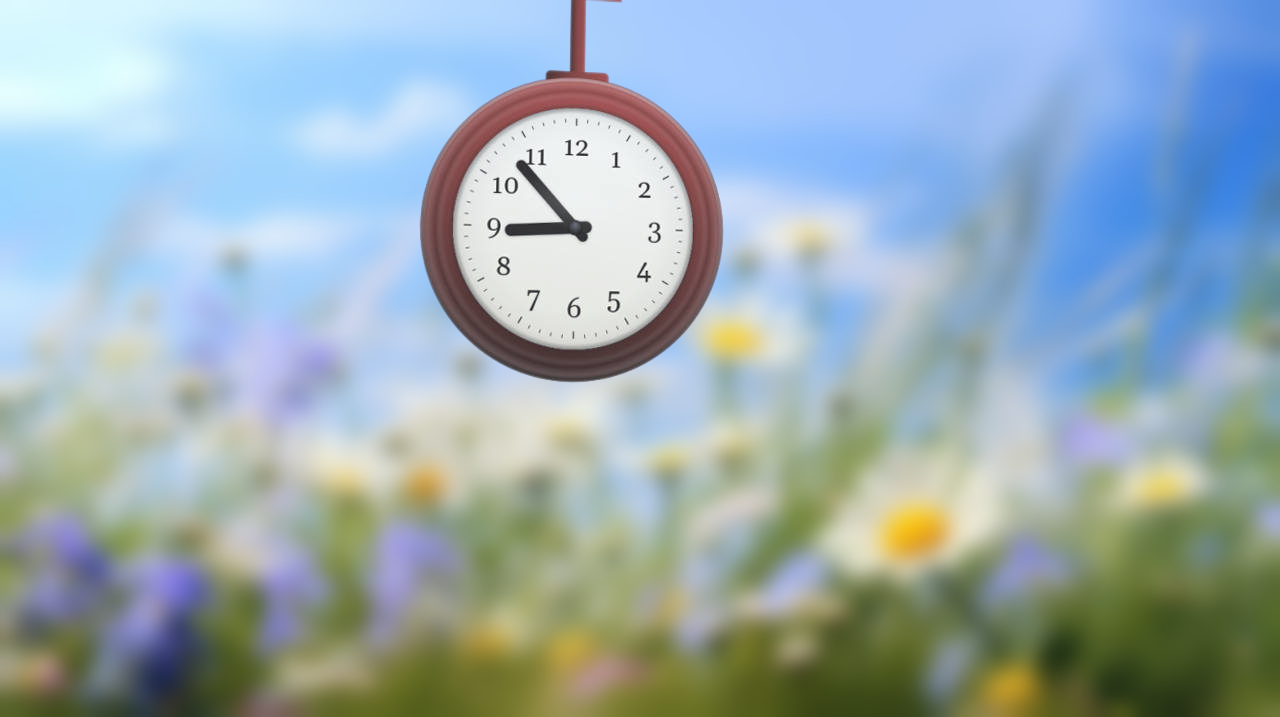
8.53
